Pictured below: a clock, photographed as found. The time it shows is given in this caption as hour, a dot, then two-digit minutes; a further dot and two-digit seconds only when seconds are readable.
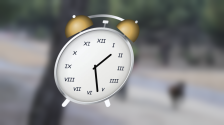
1.27
